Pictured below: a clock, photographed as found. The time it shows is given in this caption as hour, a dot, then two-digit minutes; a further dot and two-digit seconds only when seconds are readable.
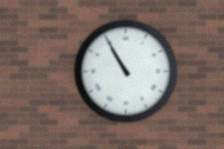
10.55
